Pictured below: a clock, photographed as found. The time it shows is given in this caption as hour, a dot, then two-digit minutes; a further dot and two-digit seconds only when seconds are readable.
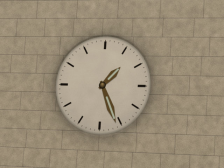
1.26
